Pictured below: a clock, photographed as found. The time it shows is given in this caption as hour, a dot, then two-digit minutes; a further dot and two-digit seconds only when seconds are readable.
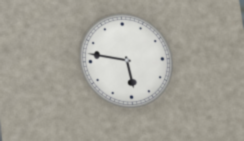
5.47
